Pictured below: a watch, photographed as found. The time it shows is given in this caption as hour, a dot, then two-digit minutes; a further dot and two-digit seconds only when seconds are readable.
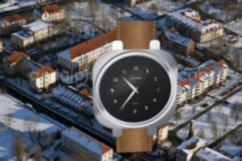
10.36
